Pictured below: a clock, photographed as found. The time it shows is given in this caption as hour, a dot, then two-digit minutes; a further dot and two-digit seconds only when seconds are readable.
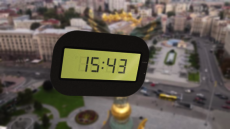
15.43
